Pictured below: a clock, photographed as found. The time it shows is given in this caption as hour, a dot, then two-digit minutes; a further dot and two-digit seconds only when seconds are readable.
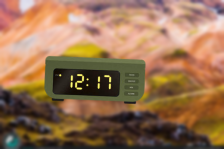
12.17
